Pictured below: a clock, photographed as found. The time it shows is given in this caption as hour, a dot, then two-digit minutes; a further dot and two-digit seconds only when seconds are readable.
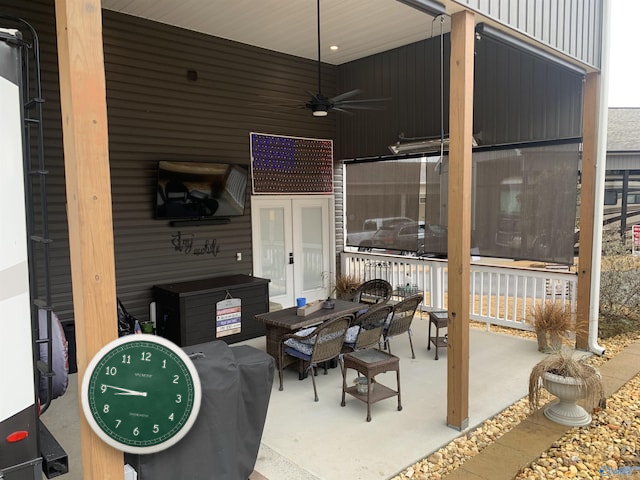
8.46
